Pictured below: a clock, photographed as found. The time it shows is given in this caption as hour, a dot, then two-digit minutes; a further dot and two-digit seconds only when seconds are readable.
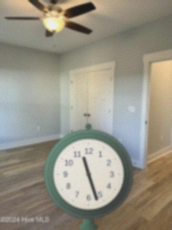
11.27
